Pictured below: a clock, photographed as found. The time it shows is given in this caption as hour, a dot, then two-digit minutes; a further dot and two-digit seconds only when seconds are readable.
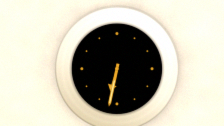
6.32
